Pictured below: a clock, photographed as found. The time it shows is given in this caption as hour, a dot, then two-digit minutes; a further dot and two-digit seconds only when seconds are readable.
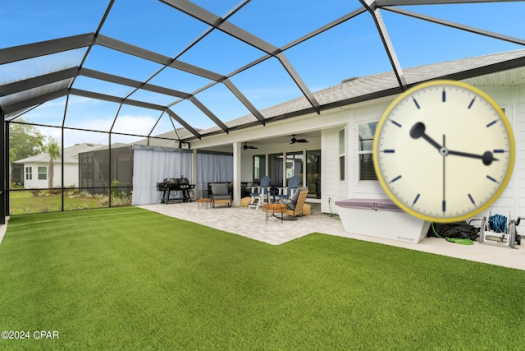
10.16.30
